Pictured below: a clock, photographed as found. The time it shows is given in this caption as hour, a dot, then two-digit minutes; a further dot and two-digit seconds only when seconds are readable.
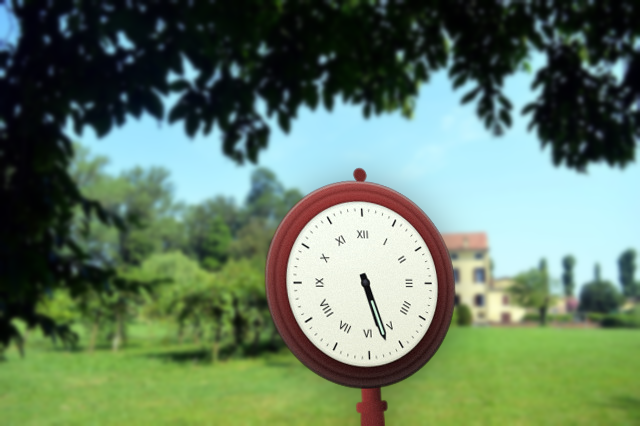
5.27
